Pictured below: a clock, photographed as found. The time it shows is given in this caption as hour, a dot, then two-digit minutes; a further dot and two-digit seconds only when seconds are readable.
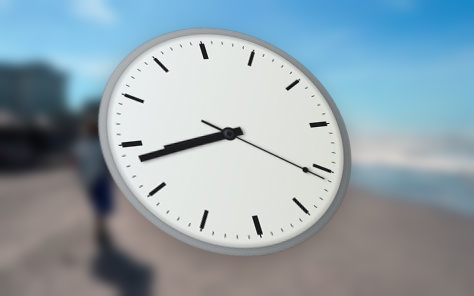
8.43.21
